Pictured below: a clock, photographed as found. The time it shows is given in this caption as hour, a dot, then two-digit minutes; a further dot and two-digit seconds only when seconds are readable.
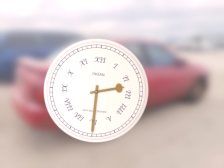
2.30
